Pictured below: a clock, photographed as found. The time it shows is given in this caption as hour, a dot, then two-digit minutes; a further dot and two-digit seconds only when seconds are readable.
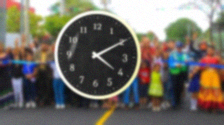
4.10
